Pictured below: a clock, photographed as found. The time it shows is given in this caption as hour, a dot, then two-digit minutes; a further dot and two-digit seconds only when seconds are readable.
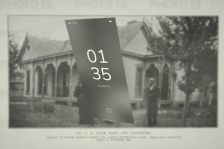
1.35
